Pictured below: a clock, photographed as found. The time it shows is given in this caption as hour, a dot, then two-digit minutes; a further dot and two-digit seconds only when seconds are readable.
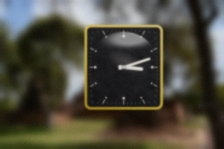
3.12
